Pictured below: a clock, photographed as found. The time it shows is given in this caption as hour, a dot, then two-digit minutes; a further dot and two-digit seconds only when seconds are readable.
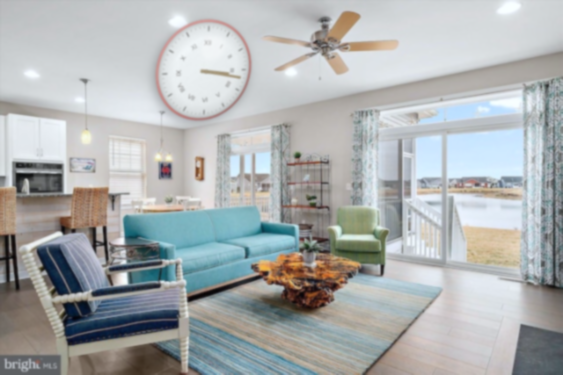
3.17
